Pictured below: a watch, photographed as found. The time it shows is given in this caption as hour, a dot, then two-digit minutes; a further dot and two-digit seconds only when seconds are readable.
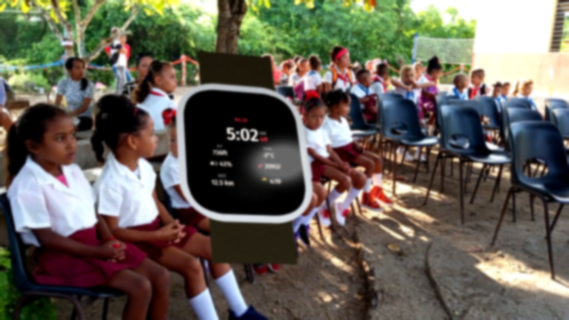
5.02
